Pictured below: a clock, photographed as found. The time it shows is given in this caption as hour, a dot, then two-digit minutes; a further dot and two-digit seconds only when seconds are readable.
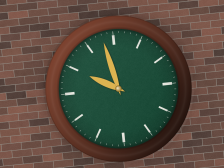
9.58
